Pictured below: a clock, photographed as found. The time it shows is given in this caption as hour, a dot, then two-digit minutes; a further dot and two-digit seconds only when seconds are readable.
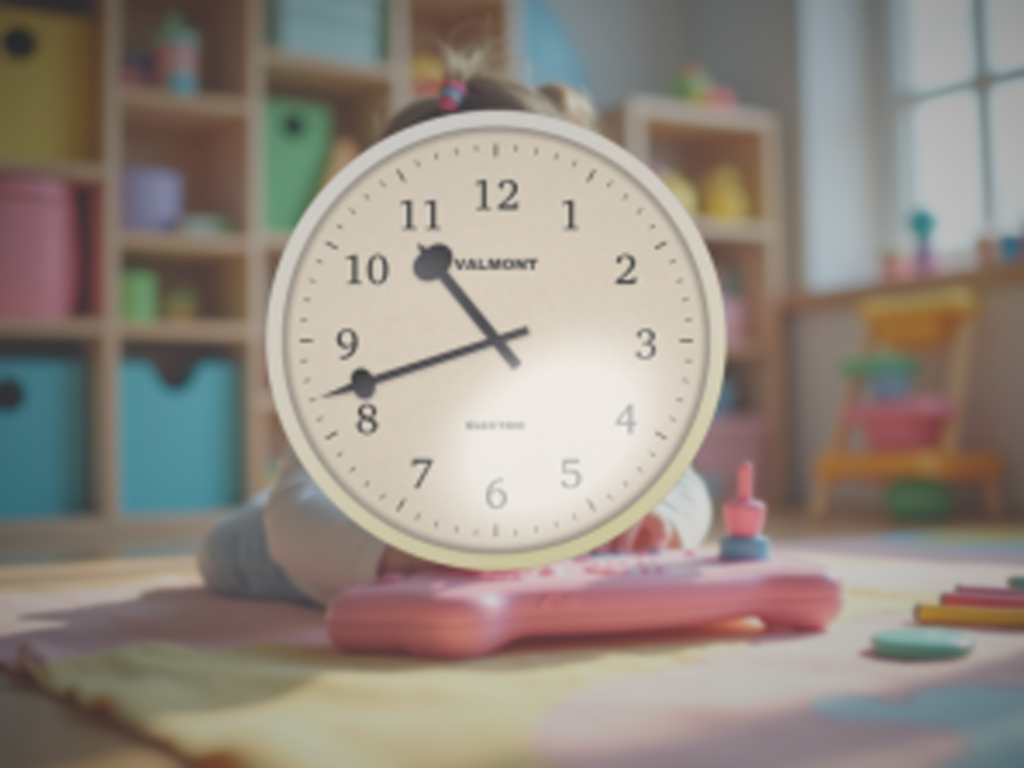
10.42
